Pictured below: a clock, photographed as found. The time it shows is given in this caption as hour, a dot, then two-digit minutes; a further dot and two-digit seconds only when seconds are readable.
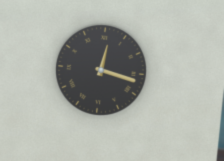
12.17
